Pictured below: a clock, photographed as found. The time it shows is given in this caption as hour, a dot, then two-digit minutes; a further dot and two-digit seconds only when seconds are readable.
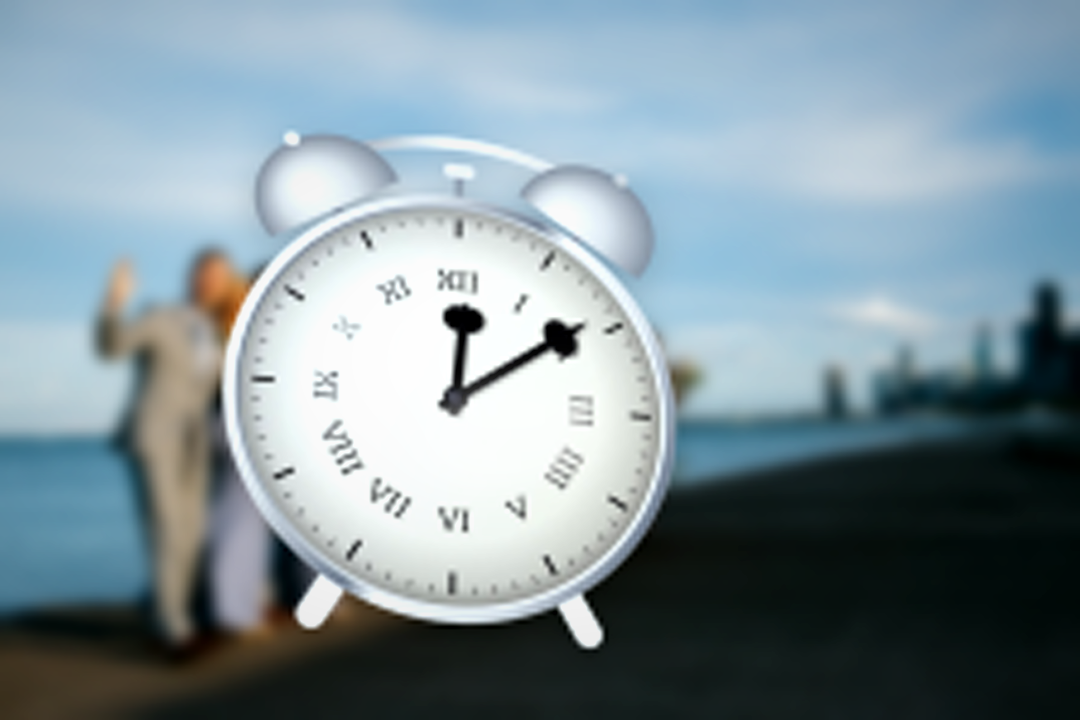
12.09
